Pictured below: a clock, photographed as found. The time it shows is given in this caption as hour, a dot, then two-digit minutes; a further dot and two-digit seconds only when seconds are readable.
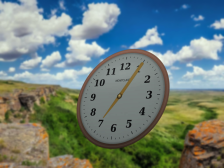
7.05
